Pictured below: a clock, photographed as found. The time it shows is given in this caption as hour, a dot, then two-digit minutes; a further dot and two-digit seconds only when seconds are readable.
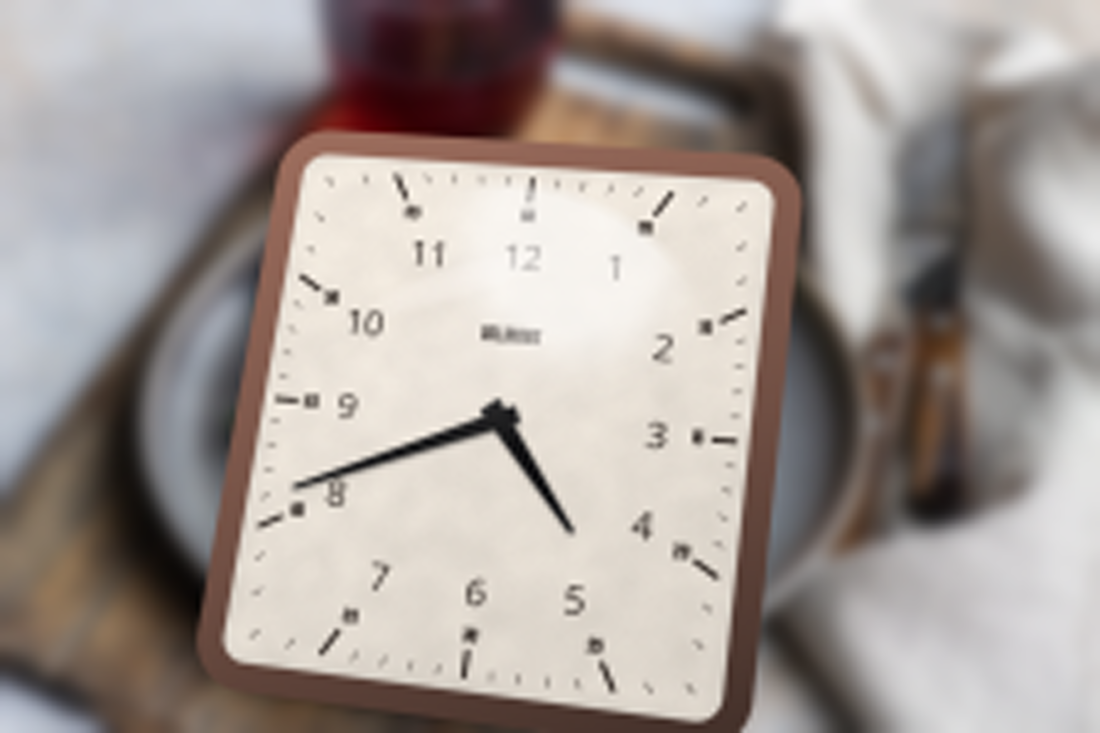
4.41
